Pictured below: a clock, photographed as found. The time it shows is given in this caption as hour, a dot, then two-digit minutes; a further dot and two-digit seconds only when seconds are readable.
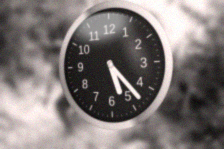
5.23
